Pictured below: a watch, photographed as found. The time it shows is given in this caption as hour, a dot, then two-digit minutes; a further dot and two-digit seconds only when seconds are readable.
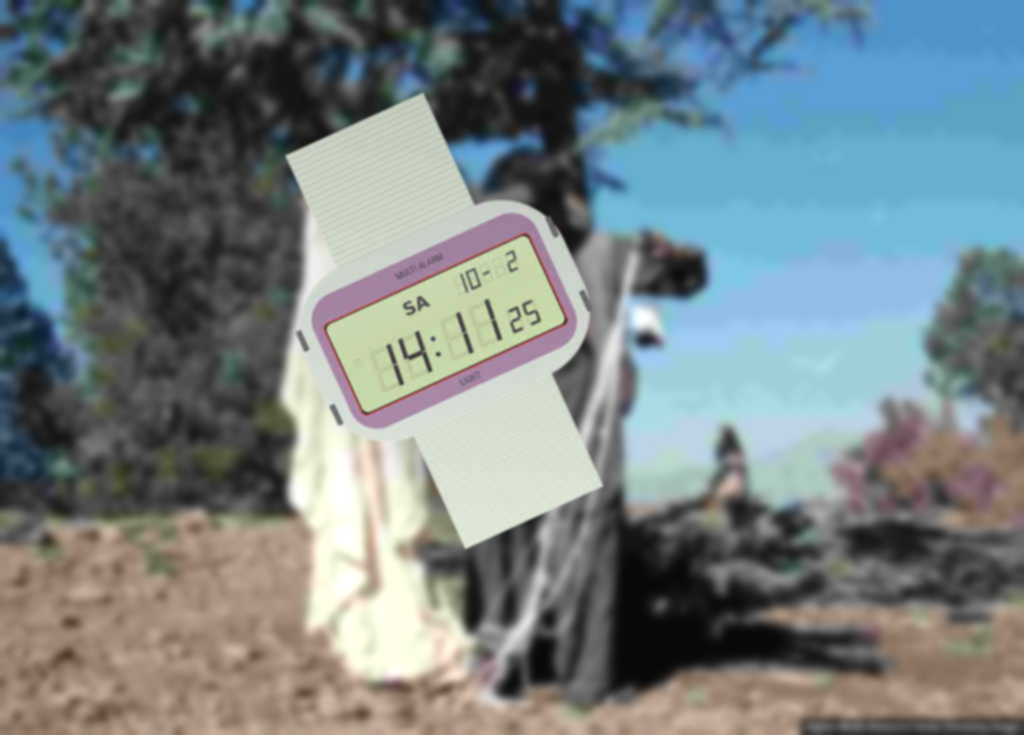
14.11.25
